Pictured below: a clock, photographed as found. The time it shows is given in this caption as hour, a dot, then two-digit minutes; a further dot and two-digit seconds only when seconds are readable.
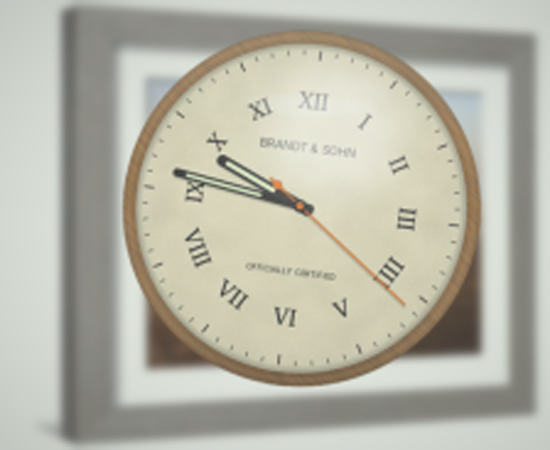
9.46.21
